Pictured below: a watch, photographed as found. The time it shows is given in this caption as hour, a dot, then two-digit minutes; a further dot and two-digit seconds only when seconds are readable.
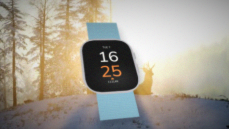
16.25
